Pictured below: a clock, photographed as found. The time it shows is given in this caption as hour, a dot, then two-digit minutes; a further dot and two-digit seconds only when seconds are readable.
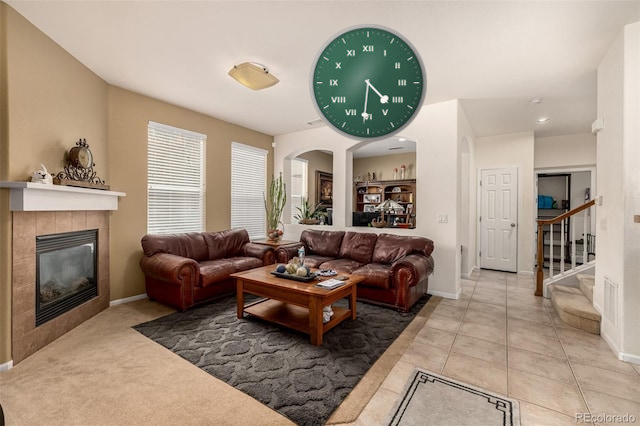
4.31
